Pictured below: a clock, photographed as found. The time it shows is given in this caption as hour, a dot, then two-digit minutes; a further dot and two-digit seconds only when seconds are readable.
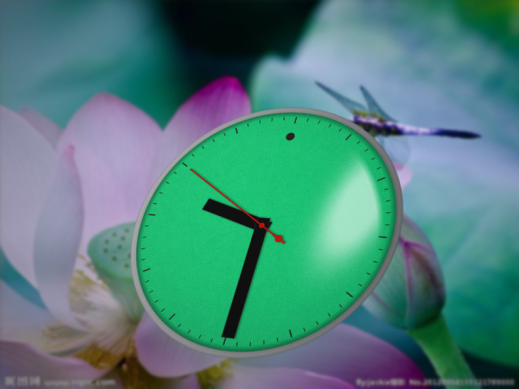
9.29.50
